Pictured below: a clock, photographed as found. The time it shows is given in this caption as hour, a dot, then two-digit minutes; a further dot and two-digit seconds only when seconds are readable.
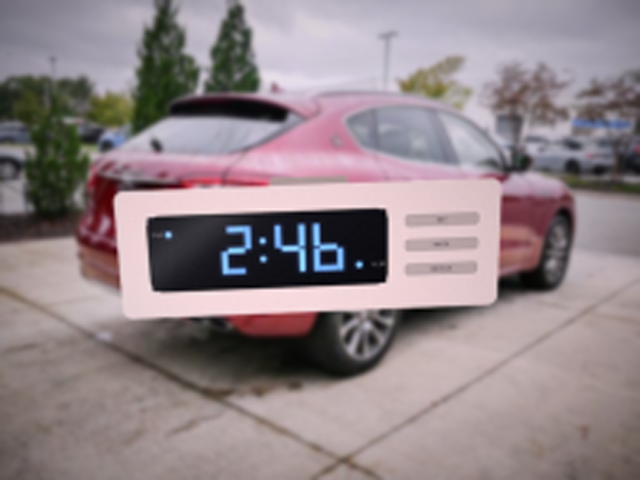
2.46
